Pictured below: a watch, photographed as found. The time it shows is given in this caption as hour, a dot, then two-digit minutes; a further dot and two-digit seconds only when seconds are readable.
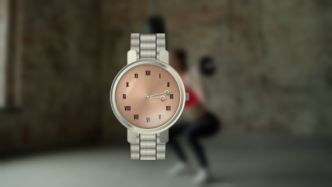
3.13
